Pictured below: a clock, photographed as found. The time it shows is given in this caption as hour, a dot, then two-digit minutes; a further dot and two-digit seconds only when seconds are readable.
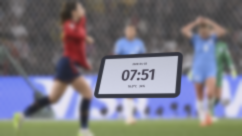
7.51
